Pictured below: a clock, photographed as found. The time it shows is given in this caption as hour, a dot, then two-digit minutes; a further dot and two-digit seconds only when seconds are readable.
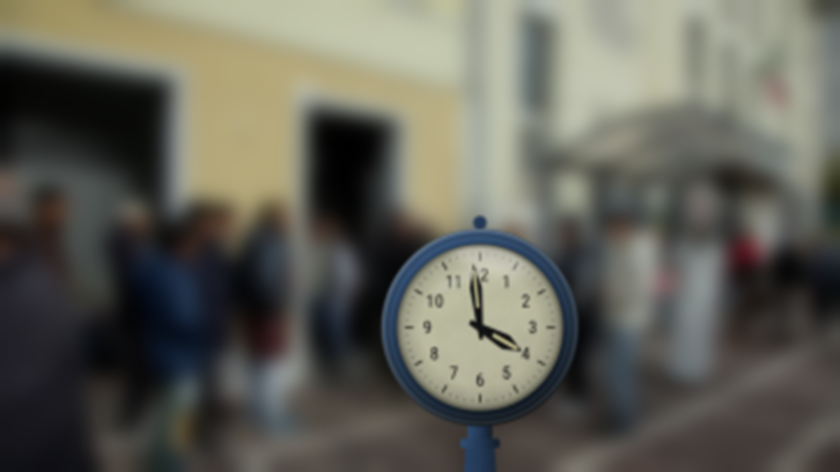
3.59
